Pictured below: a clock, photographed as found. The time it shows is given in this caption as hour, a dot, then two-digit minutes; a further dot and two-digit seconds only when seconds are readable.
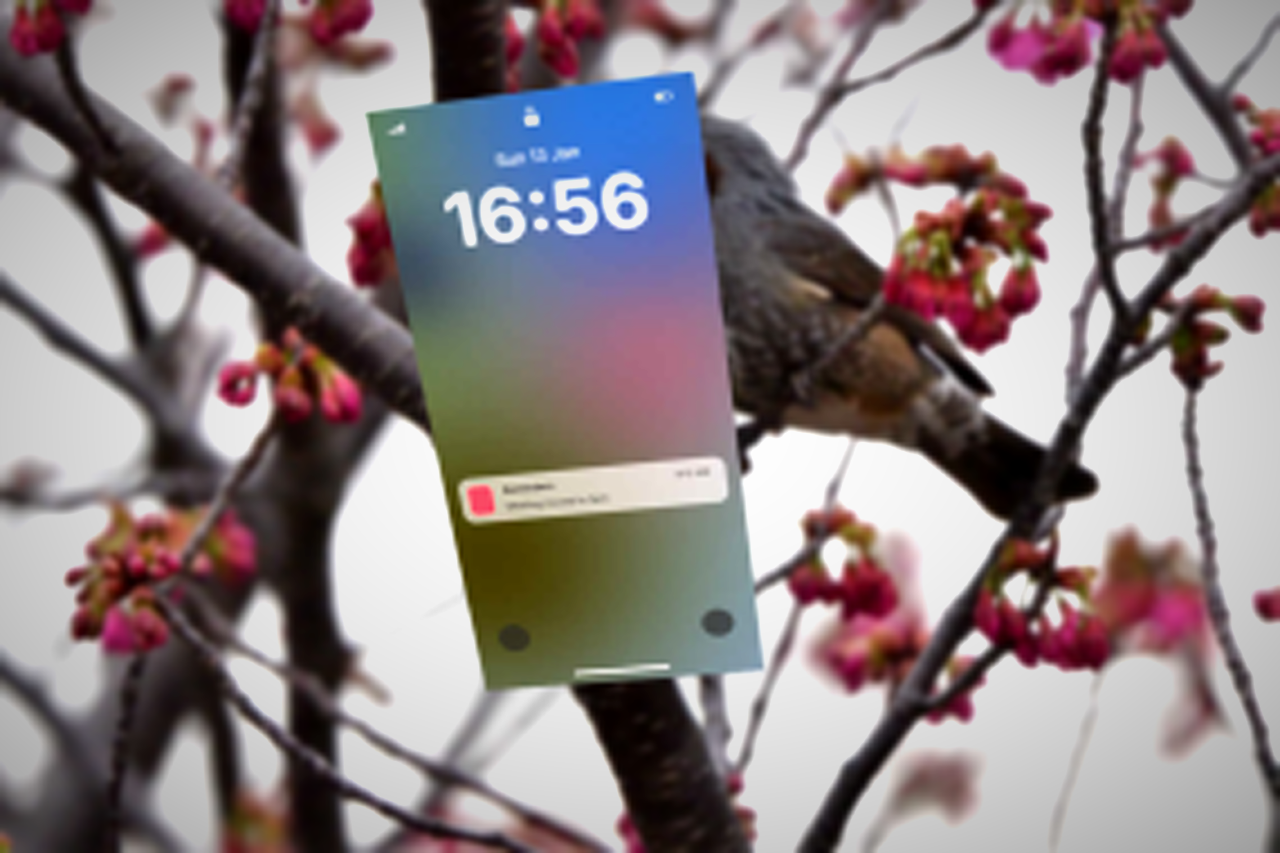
16.56
